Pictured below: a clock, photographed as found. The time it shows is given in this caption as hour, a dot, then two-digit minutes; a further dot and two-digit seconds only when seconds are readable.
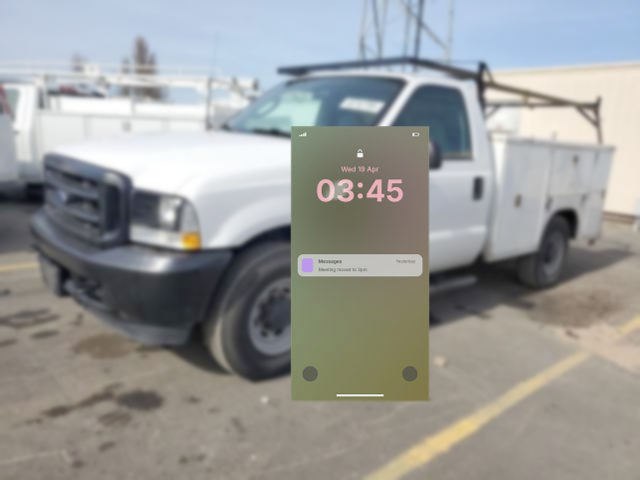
3.45
